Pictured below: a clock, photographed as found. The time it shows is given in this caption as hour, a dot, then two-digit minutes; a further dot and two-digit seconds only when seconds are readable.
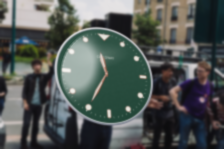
11.35
